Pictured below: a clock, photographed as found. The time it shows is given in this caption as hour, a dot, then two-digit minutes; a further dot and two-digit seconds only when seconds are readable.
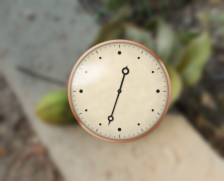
12.33
